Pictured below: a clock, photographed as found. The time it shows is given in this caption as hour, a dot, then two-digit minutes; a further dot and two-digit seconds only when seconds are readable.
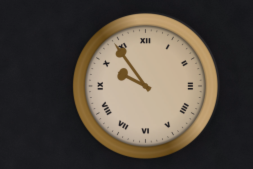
9.54
